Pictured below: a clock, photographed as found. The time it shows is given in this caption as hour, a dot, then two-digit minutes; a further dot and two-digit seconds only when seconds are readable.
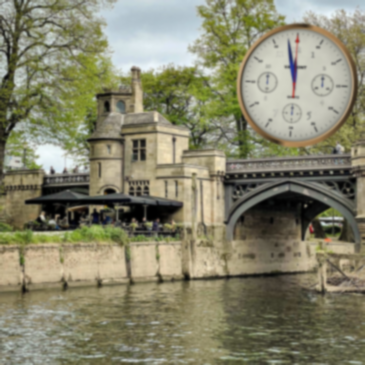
11.58
